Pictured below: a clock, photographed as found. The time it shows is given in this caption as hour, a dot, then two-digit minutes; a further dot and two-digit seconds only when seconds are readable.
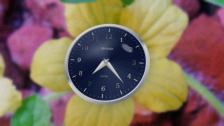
7.23
